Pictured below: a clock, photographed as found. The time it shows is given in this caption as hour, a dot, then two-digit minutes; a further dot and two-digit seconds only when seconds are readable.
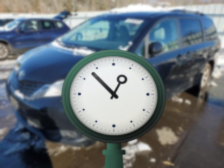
12.53
